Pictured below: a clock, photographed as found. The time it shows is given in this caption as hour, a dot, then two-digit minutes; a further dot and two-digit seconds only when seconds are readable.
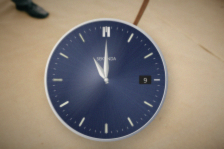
11.00
